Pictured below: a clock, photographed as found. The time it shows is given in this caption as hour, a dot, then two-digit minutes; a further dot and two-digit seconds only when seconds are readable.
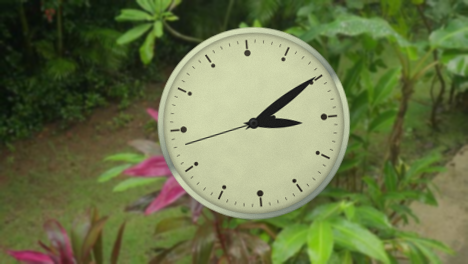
3.09.43
